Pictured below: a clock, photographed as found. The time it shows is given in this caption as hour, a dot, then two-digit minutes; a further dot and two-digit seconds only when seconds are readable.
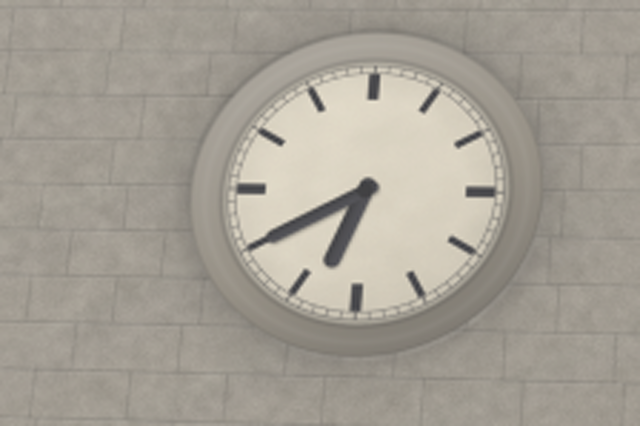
6.40
